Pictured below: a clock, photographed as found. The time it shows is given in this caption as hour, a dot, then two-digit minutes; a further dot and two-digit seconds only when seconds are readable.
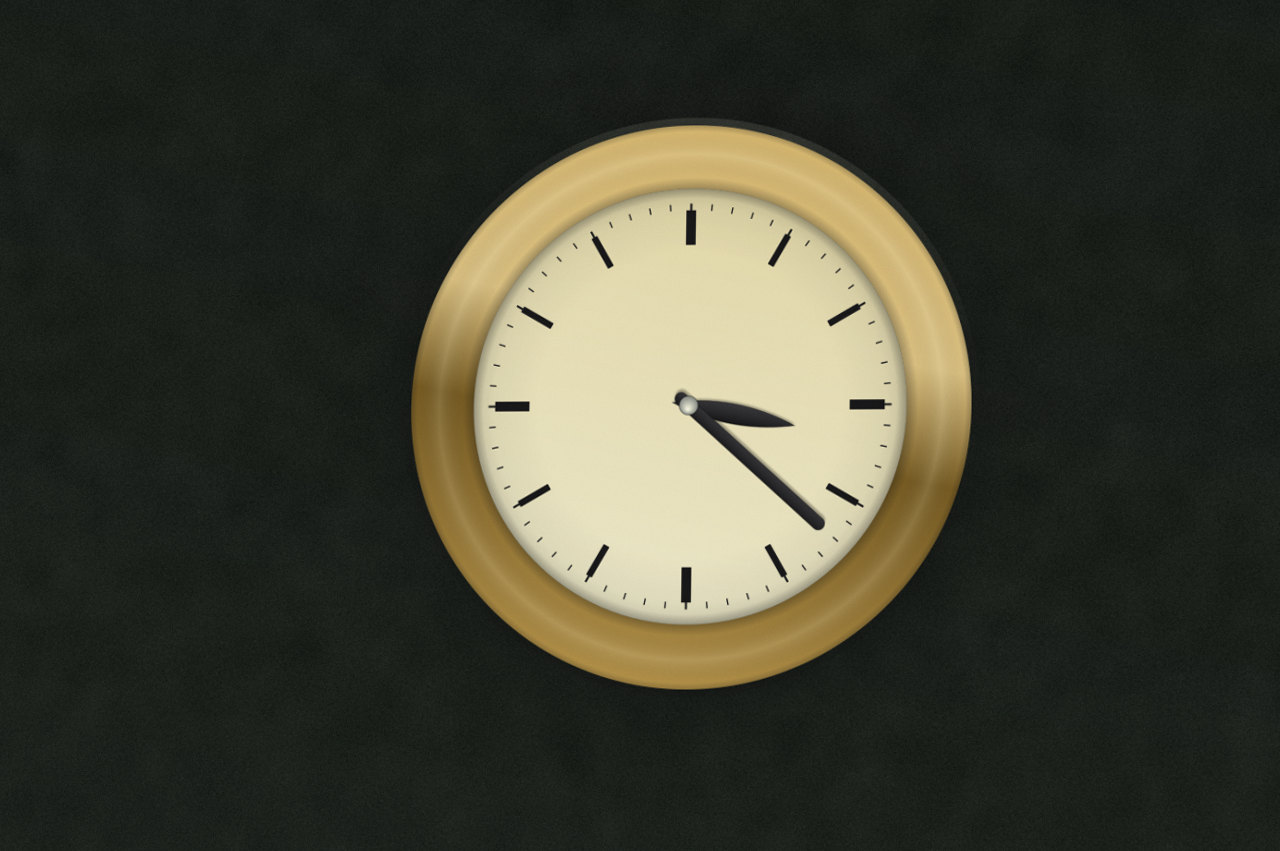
3.22
